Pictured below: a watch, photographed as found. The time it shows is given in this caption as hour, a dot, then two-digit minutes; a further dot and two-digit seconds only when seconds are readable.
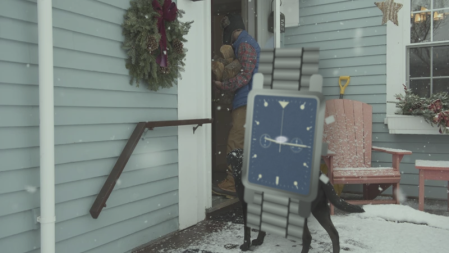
9.15
